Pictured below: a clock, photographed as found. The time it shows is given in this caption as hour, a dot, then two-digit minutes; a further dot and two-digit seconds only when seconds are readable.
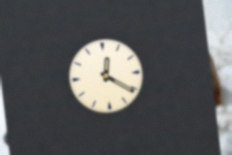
12.21
